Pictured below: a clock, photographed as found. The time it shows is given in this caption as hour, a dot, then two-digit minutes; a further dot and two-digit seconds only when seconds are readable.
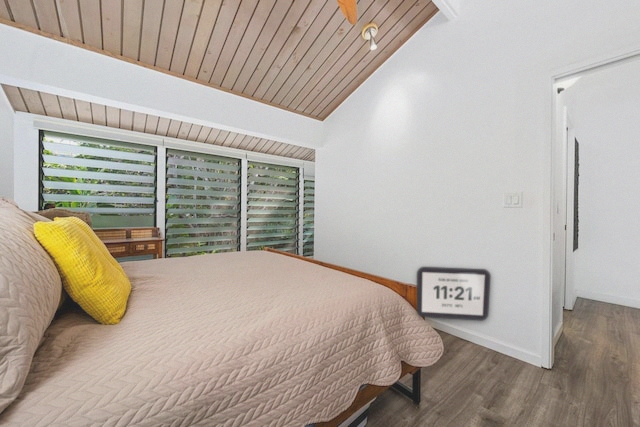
11.21
